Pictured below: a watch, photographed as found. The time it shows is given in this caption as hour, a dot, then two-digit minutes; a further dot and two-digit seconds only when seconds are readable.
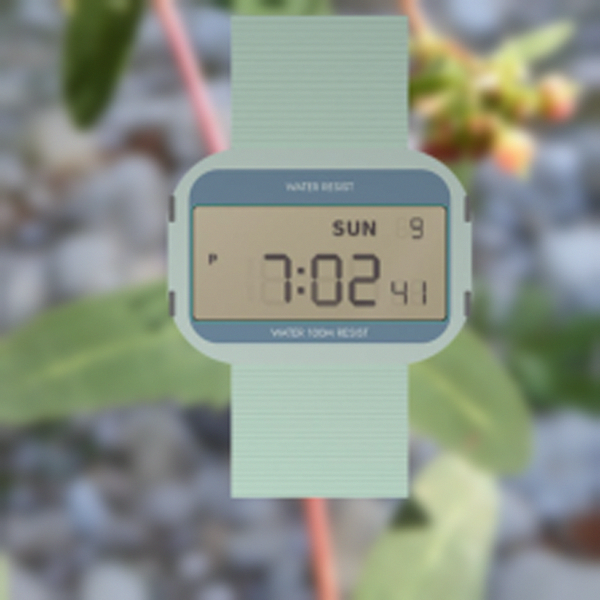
7.02.41
